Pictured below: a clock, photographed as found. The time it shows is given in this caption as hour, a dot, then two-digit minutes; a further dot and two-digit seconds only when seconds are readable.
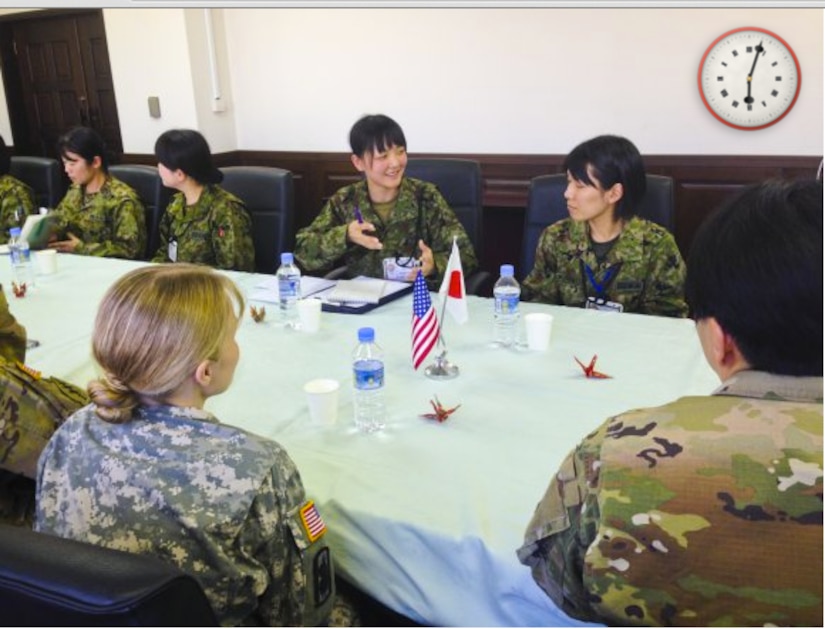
6.03
